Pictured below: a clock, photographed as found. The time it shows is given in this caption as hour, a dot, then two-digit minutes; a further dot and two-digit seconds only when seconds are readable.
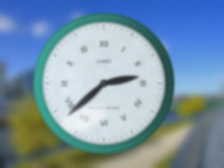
2.38
